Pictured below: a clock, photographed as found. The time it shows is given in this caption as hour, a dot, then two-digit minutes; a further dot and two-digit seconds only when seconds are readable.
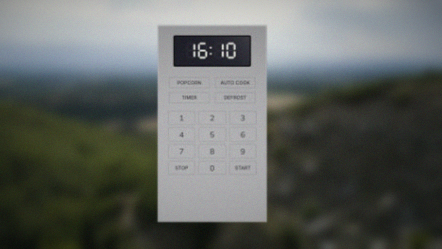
16.10
